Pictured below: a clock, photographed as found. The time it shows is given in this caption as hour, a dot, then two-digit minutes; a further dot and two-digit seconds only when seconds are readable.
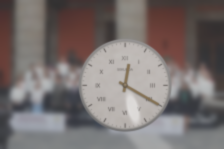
12.20
